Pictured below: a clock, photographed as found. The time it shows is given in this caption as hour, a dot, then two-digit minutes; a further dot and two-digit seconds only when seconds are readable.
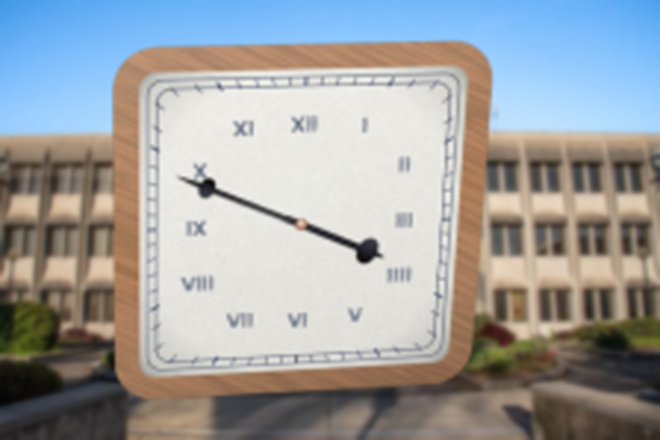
3.49
